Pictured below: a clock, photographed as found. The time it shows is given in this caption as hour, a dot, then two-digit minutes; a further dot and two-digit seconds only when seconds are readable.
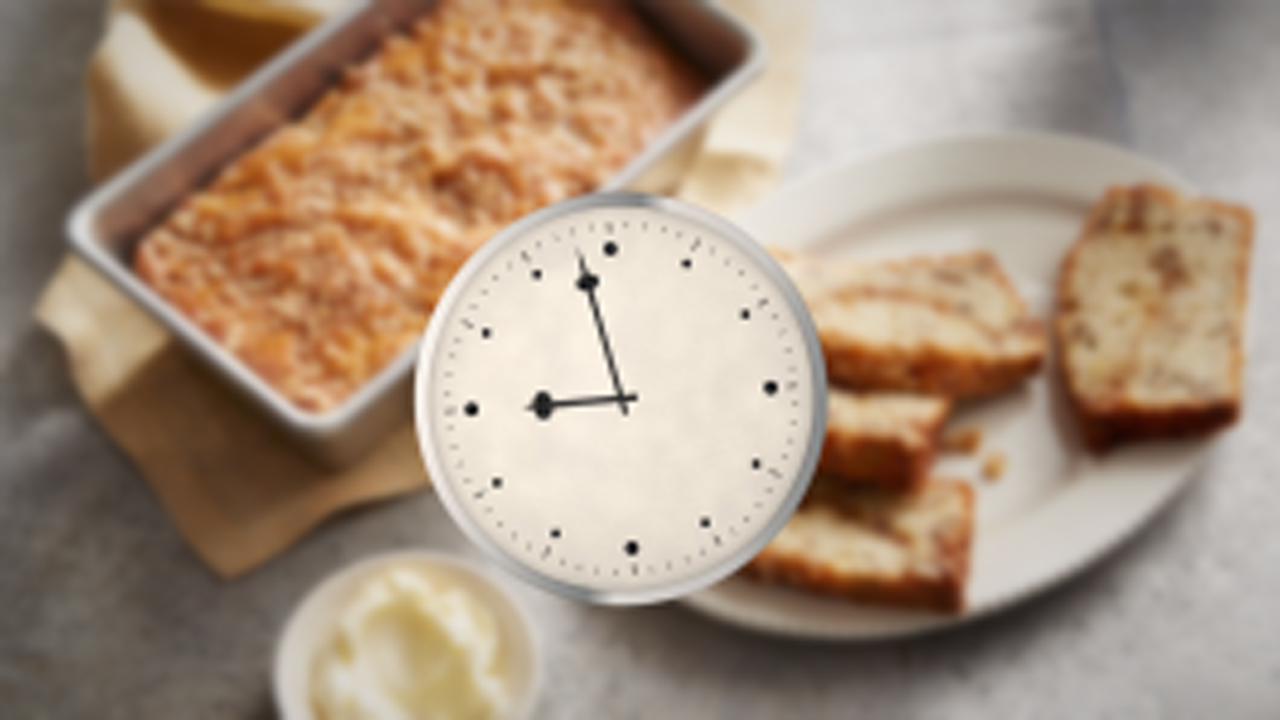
8.58
